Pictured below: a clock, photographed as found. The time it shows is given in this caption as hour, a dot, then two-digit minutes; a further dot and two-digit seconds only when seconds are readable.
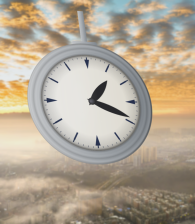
1.19
